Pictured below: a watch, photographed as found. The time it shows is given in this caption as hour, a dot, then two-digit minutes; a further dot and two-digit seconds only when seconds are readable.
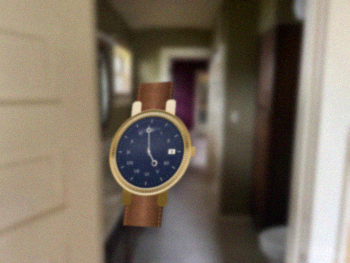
4.59
